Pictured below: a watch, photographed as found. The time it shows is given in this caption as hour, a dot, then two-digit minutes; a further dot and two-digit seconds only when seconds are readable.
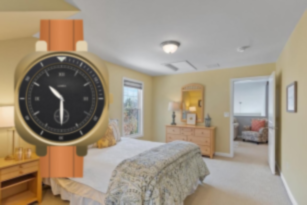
10.30
